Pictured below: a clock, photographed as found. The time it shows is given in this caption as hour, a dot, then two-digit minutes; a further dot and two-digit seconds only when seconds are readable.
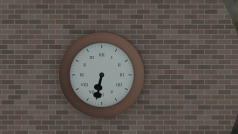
6.32
